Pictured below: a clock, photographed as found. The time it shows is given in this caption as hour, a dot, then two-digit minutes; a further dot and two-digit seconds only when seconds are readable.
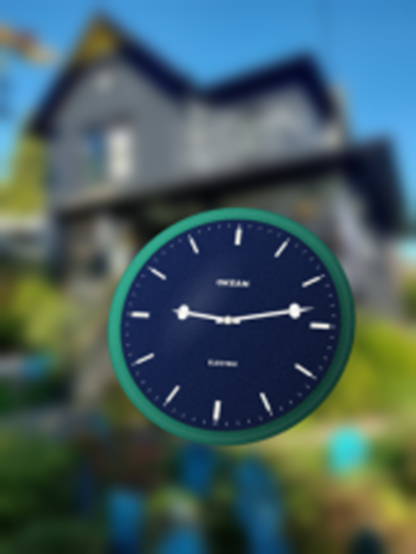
9.13
